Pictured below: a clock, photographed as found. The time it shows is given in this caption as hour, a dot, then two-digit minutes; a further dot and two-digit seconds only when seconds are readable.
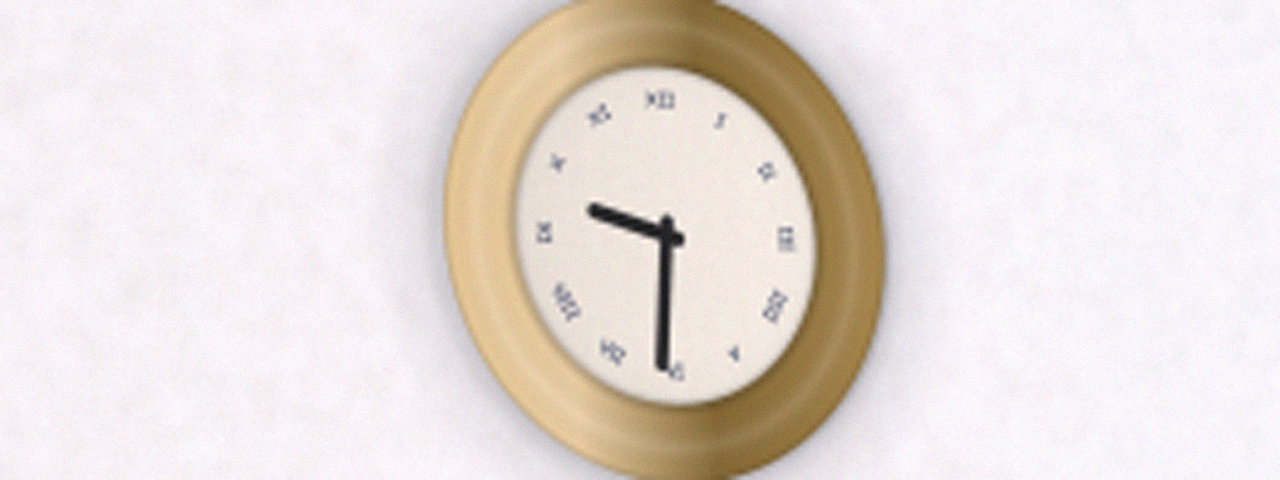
9.31
